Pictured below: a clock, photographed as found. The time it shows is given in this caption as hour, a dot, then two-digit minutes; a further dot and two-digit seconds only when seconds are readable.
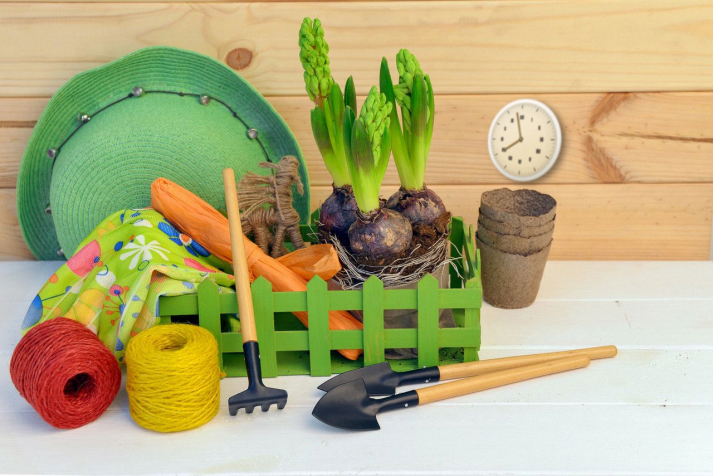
7.58
